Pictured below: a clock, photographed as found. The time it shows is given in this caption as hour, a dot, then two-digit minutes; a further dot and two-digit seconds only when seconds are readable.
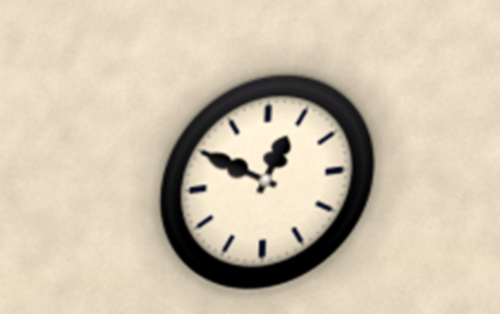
12.50
